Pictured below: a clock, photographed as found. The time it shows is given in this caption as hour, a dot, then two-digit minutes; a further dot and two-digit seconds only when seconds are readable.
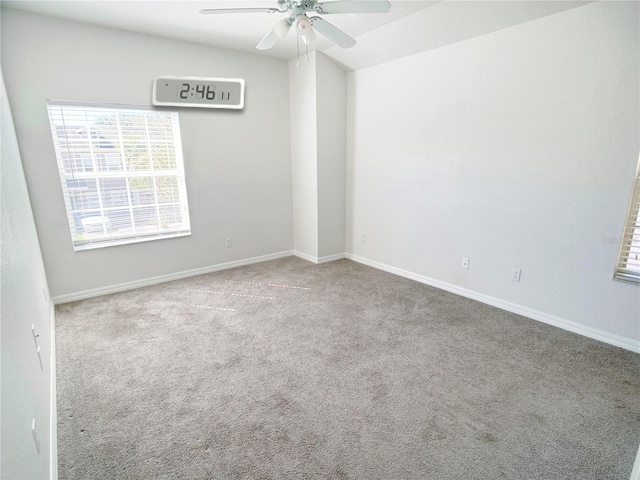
2.46.11
